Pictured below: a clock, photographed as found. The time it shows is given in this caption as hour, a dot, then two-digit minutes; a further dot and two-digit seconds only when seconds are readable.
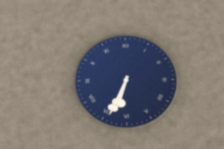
6.34
